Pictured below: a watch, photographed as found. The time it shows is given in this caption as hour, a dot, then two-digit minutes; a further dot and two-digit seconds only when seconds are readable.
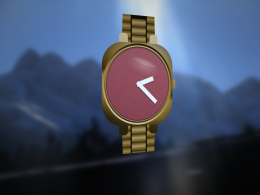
2.22
